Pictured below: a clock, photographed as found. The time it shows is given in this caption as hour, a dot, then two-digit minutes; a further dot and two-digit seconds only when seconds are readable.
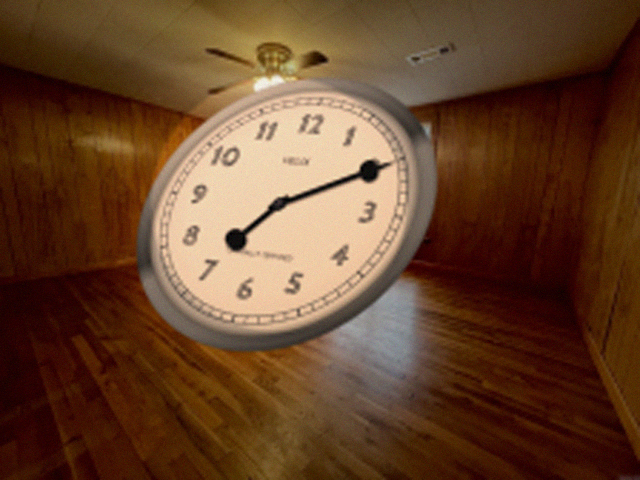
7.10
